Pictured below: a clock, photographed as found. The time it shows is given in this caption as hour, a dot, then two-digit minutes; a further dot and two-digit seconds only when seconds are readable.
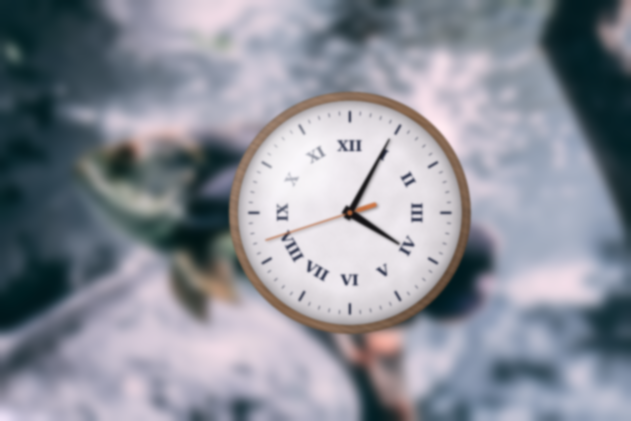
4.04.42
